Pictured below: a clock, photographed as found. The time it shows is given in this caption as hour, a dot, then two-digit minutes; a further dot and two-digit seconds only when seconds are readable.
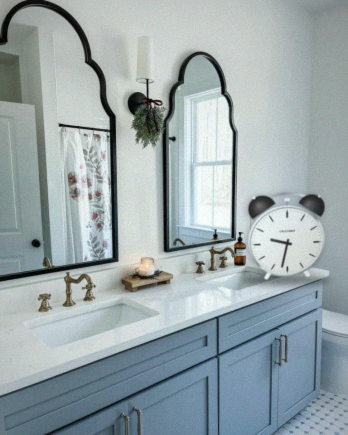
9.32
